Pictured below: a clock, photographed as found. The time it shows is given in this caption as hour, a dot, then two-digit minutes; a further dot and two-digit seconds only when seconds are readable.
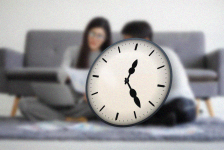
12.23
